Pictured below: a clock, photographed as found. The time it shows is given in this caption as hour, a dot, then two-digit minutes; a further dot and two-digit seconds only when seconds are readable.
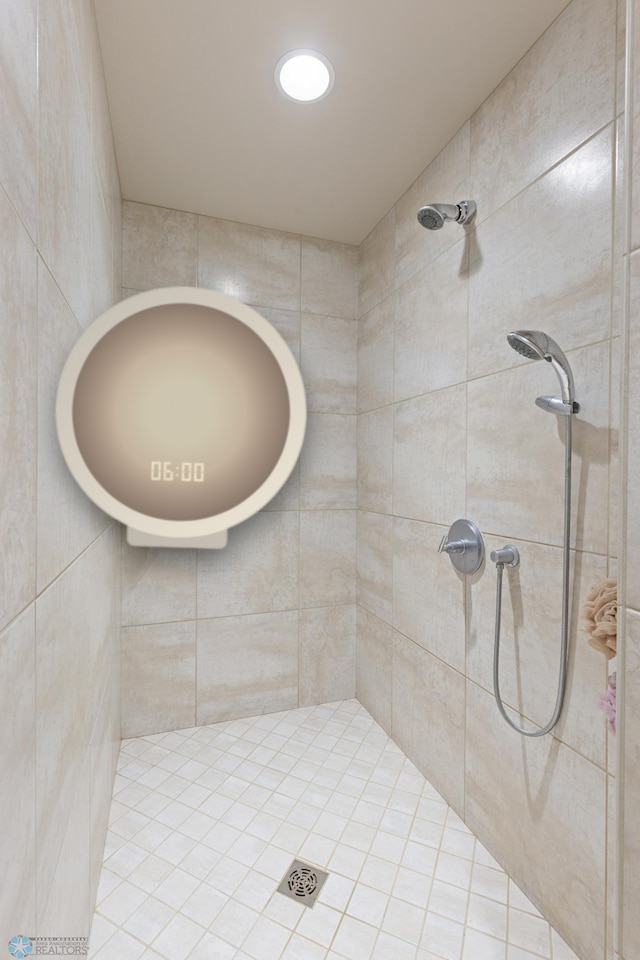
6.00
